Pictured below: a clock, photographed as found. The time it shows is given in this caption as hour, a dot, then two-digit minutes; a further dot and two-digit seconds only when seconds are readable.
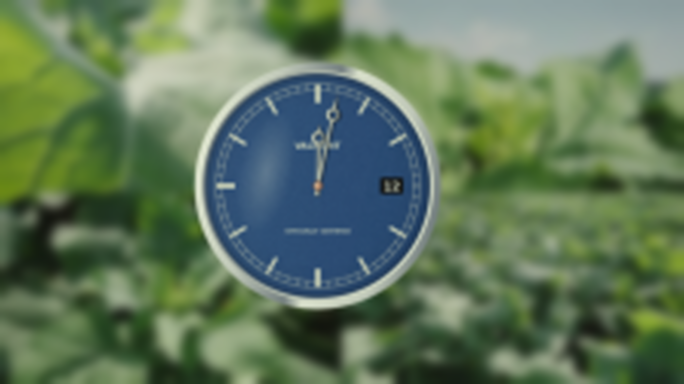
12.02
